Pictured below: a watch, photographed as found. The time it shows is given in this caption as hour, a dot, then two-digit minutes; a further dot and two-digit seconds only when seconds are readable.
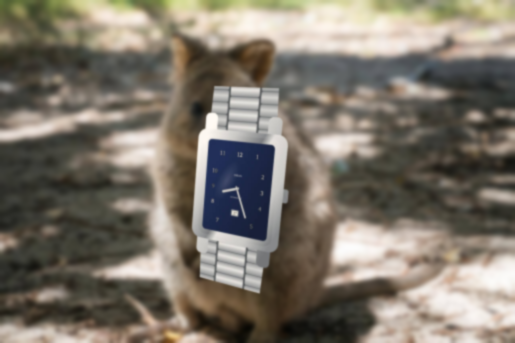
8.26
